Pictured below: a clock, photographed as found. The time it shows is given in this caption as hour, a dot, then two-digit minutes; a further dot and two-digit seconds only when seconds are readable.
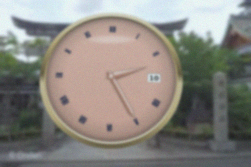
2.25
